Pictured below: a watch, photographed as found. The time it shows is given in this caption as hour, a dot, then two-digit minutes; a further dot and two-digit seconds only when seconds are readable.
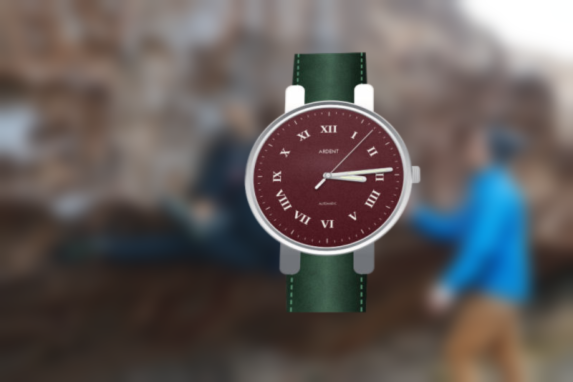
3.14.07
